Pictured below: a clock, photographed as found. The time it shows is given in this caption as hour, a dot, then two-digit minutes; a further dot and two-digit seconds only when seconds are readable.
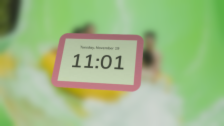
11.01
